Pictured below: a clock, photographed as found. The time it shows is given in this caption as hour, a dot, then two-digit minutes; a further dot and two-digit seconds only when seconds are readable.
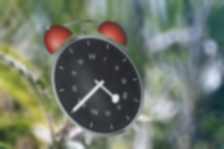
4.40
